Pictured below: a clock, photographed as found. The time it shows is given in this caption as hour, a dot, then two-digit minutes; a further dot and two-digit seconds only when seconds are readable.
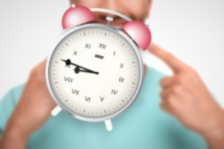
8.46
